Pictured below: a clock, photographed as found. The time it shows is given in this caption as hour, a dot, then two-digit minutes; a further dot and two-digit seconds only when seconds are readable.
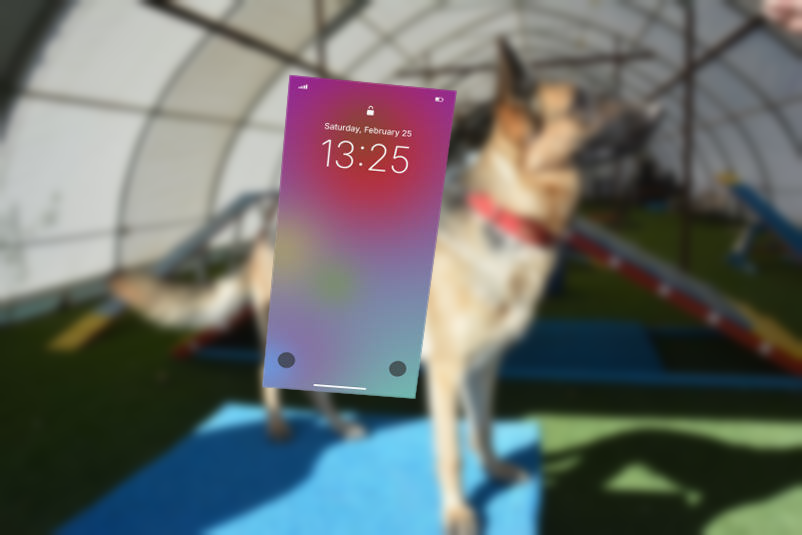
13.25
